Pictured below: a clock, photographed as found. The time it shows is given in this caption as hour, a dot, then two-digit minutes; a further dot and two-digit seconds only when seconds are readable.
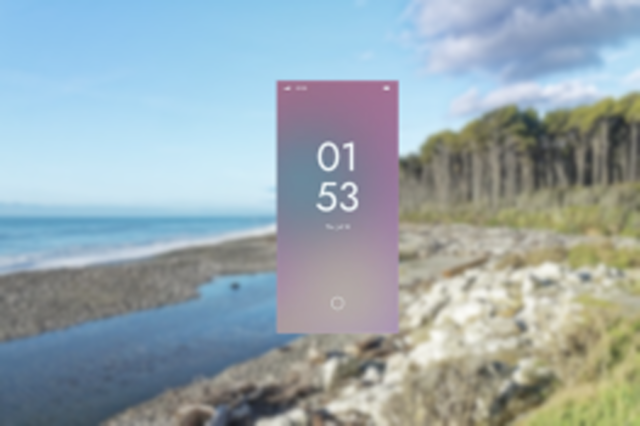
1.53
